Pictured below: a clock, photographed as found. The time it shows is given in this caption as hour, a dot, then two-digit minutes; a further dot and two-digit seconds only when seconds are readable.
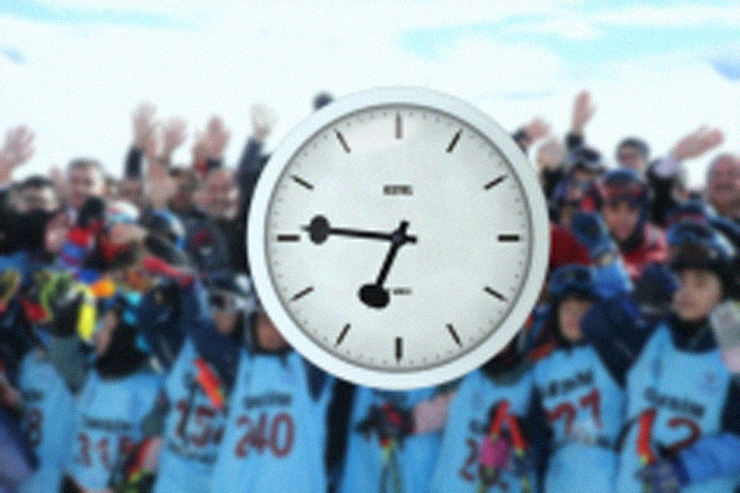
6.46
